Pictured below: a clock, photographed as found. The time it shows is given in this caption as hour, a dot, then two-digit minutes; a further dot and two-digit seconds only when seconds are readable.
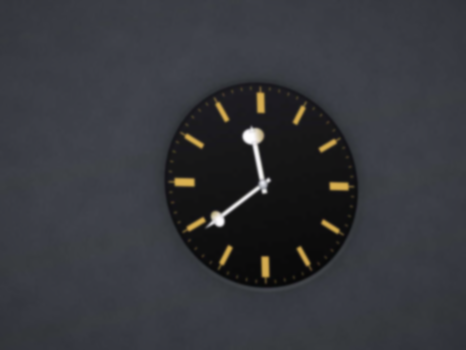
11.39
